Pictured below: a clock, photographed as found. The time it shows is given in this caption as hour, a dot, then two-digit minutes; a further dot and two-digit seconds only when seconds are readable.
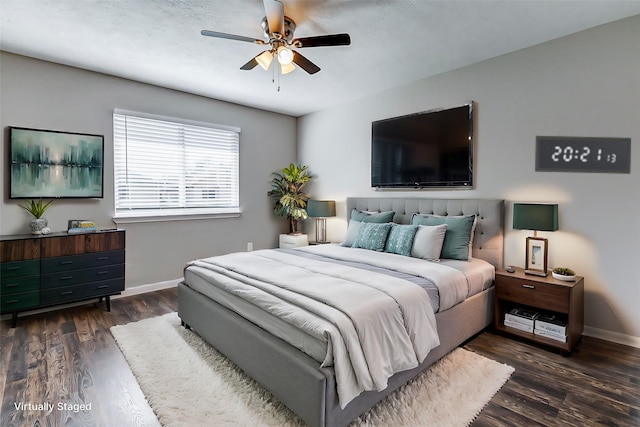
20.21
